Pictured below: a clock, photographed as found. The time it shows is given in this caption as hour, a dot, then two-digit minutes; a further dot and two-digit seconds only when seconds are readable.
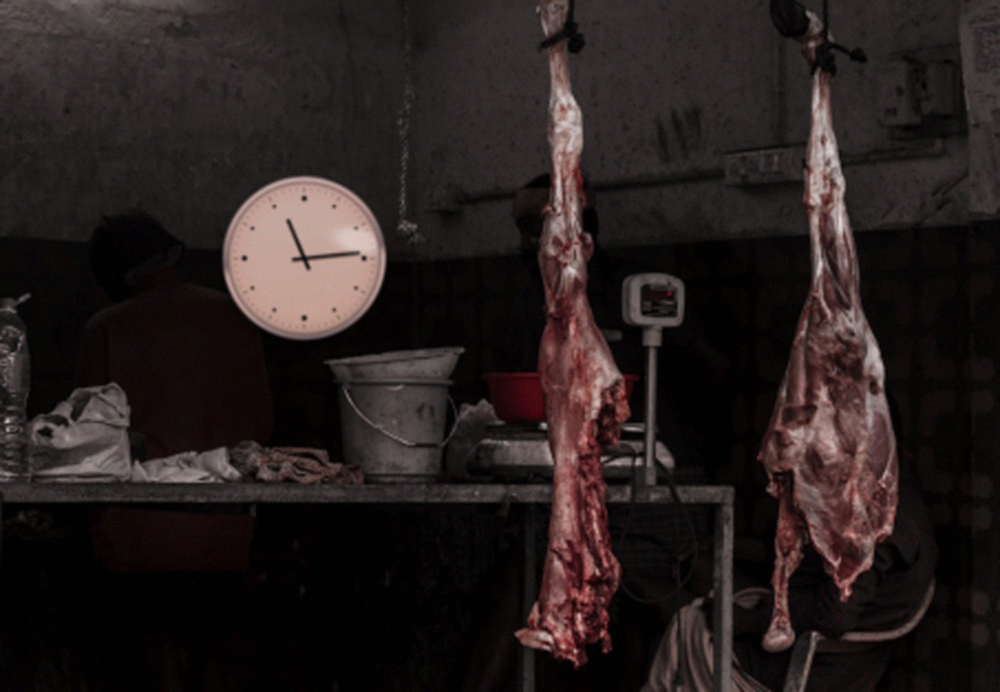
11.14
